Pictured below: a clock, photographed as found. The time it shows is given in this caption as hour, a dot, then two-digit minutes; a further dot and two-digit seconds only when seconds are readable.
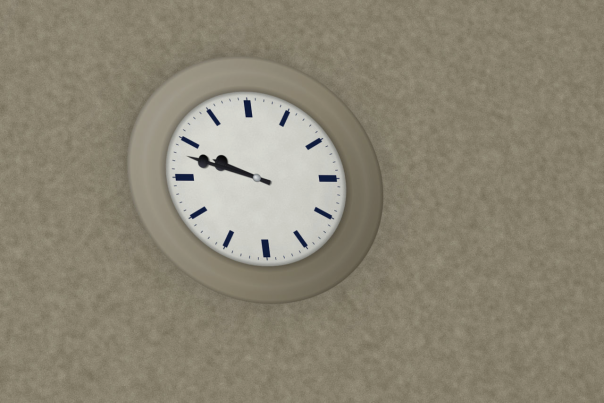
9.48
